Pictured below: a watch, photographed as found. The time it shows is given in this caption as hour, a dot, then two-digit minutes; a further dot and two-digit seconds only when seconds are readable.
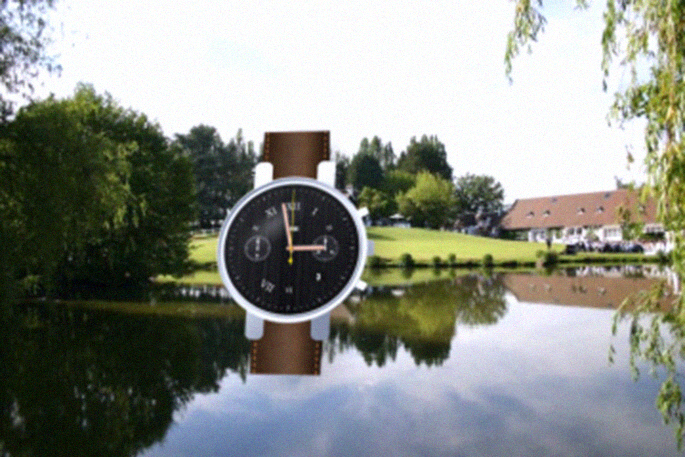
2.58
